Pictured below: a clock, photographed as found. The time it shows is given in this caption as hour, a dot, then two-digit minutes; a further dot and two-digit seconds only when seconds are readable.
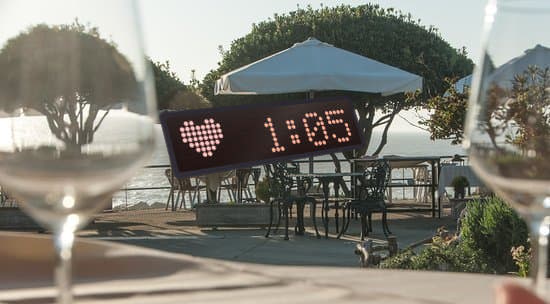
1.05
